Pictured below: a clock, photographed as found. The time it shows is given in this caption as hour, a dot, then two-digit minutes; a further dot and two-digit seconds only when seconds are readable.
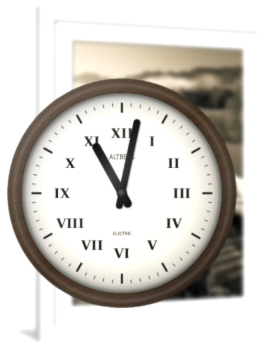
11.02
